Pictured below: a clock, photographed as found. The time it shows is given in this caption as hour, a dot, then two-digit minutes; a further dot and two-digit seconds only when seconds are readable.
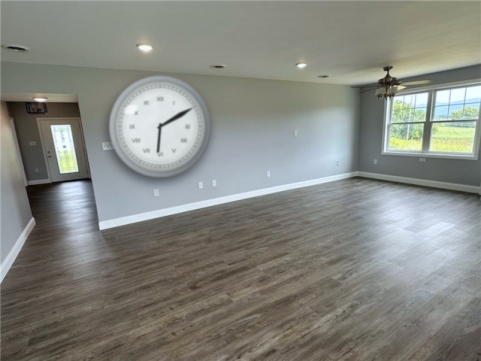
6.10
